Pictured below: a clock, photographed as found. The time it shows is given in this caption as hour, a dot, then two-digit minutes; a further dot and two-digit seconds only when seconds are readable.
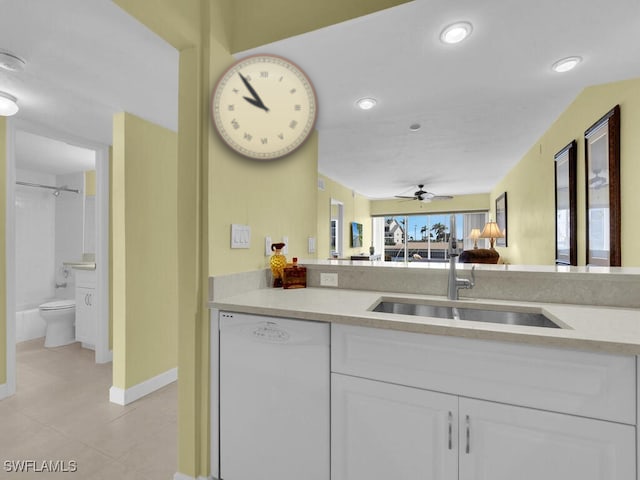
9.54
